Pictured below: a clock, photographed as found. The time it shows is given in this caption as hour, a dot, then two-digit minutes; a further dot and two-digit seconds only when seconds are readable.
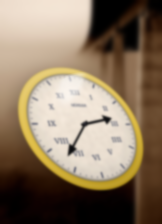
2.37
